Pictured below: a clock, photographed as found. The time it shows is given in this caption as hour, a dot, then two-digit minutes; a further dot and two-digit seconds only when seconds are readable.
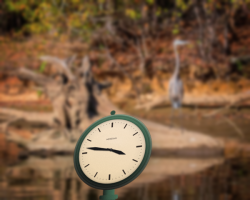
3.47
